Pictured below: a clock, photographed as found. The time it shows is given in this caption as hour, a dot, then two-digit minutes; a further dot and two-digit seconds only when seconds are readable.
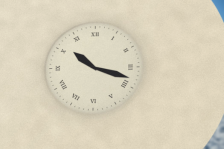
10.18
